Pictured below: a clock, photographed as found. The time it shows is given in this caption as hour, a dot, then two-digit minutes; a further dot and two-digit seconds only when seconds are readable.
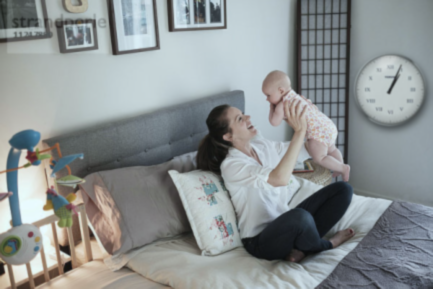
1.04
